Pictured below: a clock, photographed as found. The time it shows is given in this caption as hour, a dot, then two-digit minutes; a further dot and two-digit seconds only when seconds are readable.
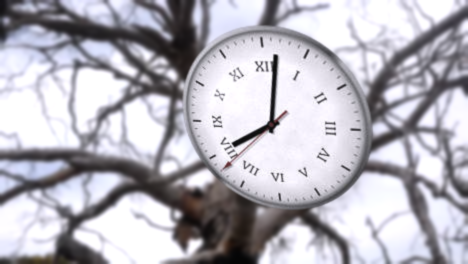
8.01.38
